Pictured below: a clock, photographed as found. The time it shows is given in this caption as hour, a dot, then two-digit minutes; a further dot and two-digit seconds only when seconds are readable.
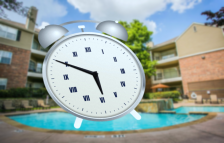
5.50
